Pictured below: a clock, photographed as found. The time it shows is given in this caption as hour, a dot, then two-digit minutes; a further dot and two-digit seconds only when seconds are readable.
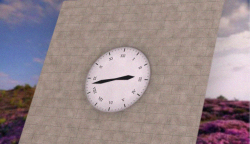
2.43
